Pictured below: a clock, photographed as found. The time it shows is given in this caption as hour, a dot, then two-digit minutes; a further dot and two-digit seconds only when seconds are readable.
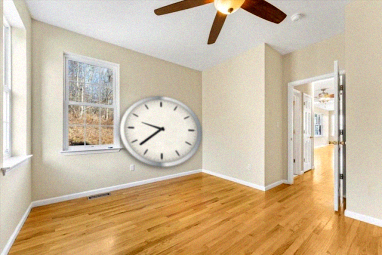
9.38
